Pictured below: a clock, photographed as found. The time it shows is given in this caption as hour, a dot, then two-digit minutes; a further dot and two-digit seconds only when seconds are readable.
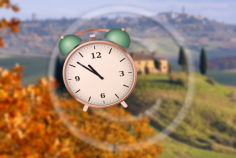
10.52
